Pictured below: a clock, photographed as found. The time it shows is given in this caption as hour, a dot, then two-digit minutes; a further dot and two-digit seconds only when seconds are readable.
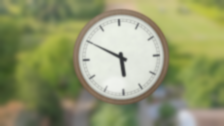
5.50
